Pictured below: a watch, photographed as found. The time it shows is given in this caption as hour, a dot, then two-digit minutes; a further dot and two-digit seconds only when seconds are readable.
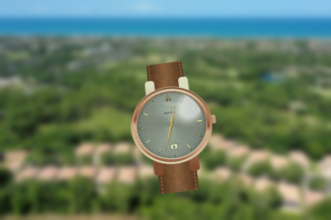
12.33
